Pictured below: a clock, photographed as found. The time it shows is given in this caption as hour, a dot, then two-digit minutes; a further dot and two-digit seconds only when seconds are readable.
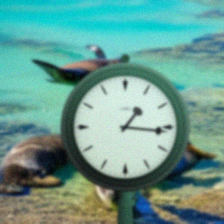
1.16
